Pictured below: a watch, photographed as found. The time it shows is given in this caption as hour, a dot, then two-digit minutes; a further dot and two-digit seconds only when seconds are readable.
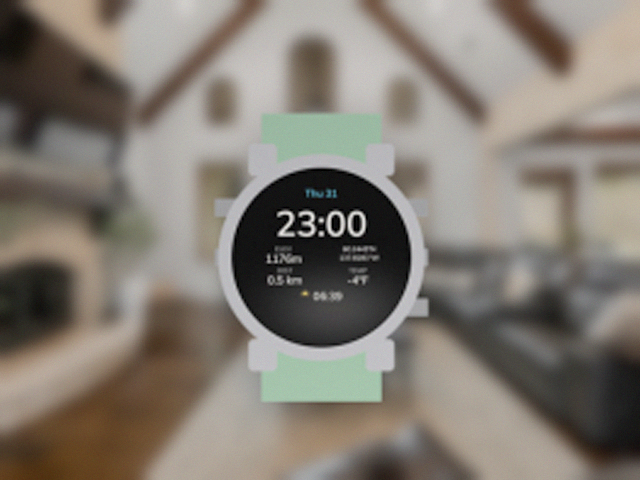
23.00
